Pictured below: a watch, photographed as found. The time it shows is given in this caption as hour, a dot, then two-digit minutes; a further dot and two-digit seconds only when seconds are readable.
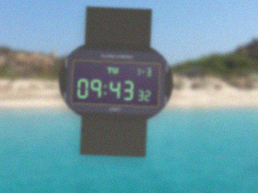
9.43
